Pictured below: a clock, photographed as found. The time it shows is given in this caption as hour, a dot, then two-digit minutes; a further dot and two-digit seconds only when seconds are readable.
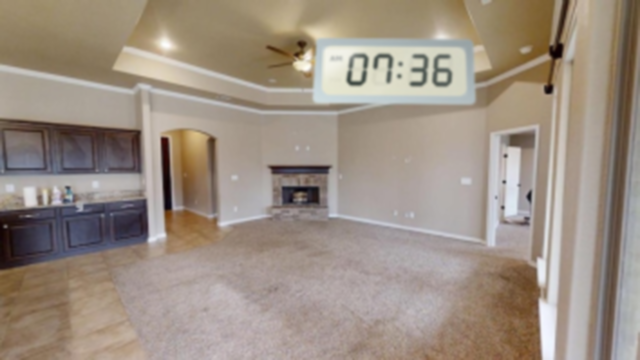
7.36
